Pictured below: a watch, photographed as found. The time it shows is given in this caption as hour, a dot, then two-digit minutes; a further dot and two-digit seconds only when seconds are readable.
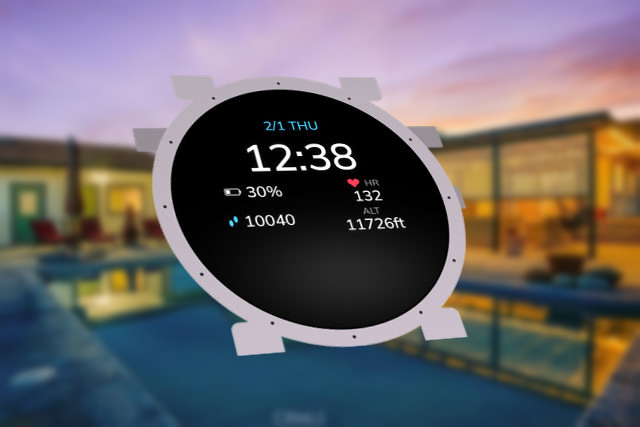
12.38
